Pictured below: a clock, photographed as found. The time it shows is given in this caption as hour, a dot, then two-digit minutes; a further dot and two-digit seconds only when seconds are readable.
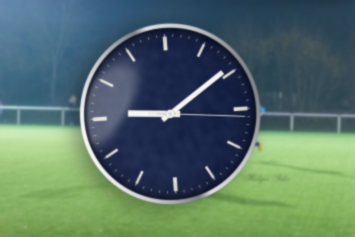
9.09.16
